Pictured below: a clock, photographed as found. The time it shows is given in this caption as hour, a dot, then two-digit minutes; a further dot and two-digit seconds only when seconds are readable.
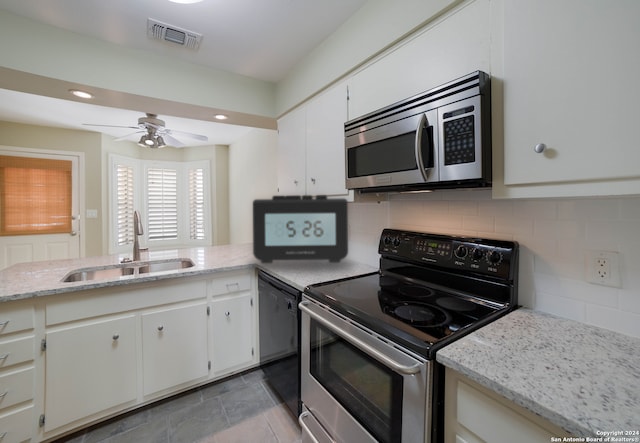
5.26
